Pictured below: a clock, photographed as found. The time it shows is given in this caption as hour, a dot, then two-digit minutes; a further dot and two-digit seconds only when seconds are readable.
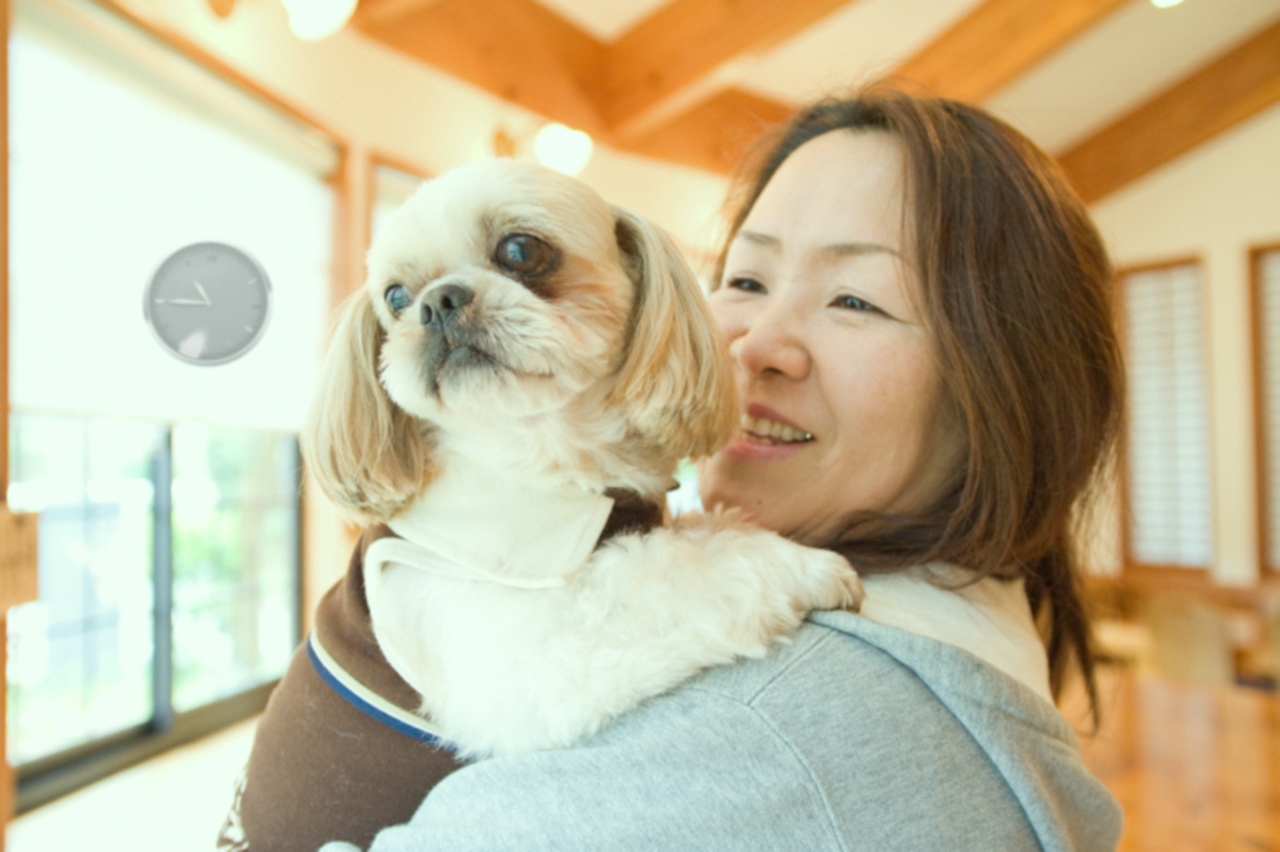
10.45
